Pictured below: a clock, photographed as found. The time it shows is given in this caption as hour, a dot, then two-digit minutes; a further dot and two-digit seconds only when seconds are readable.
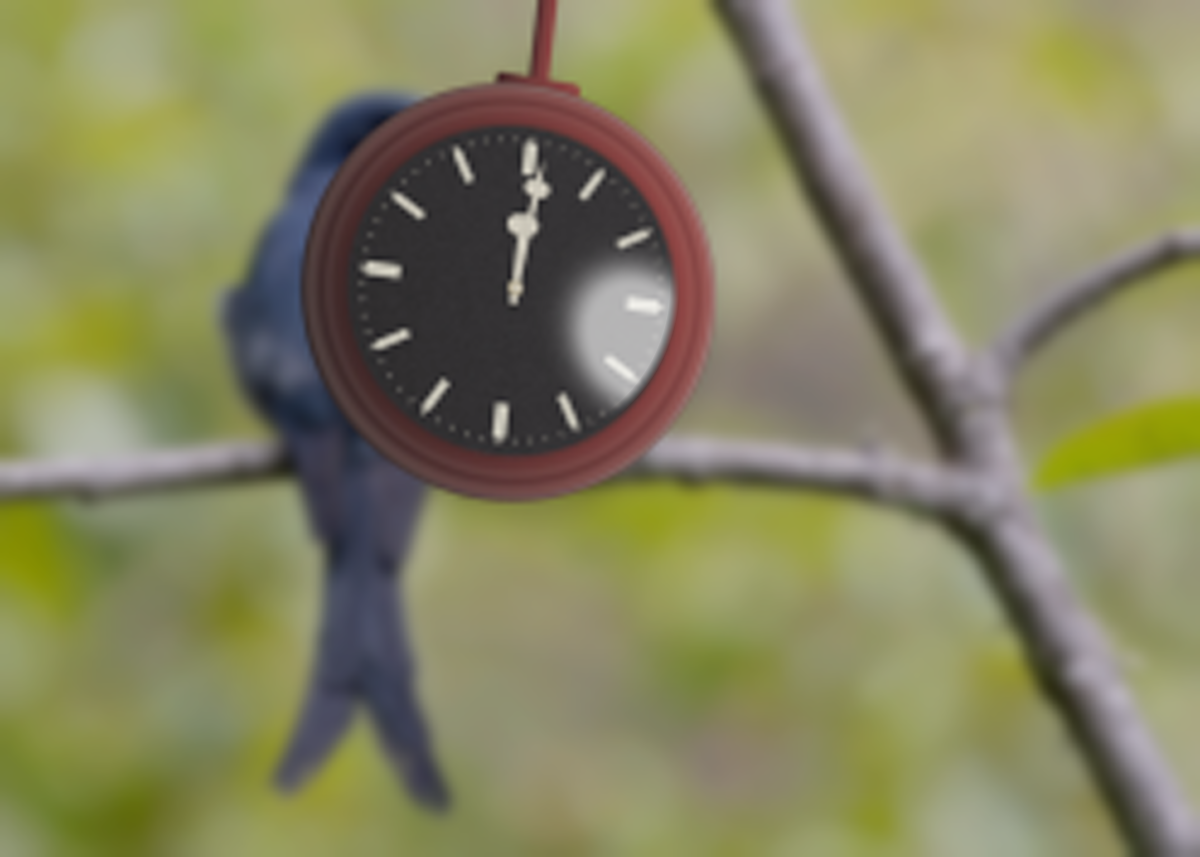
12.01
